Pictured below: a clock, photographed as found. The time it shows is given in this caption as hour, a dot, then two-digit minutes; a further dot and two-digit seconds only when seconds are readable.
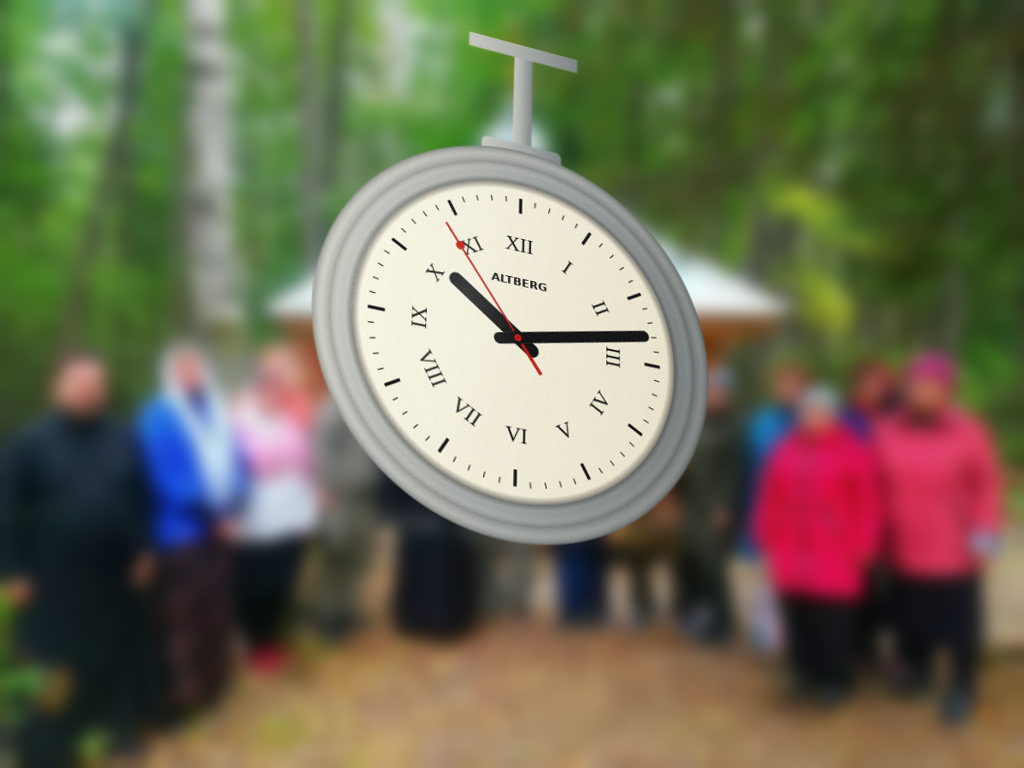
10.12.54
